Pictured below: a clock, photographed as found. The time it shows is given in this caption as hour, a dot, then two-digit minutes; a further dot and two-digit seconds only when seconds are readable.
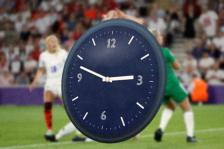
2.48
